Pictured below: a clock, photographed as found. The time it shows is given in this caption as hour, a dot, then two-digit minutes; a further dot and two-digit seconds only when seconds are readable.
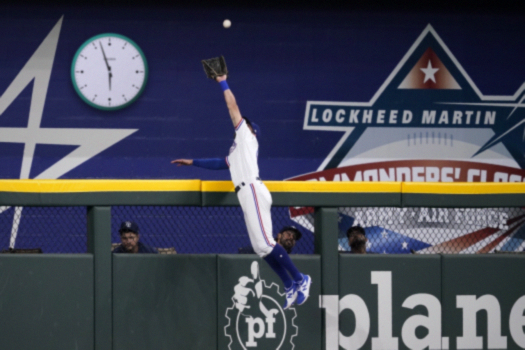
5.57
